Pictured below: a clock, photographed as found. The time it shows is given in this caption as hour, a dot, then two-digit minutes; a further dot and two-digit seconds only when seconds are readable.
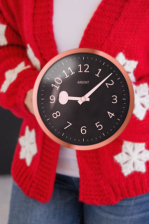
9.08
